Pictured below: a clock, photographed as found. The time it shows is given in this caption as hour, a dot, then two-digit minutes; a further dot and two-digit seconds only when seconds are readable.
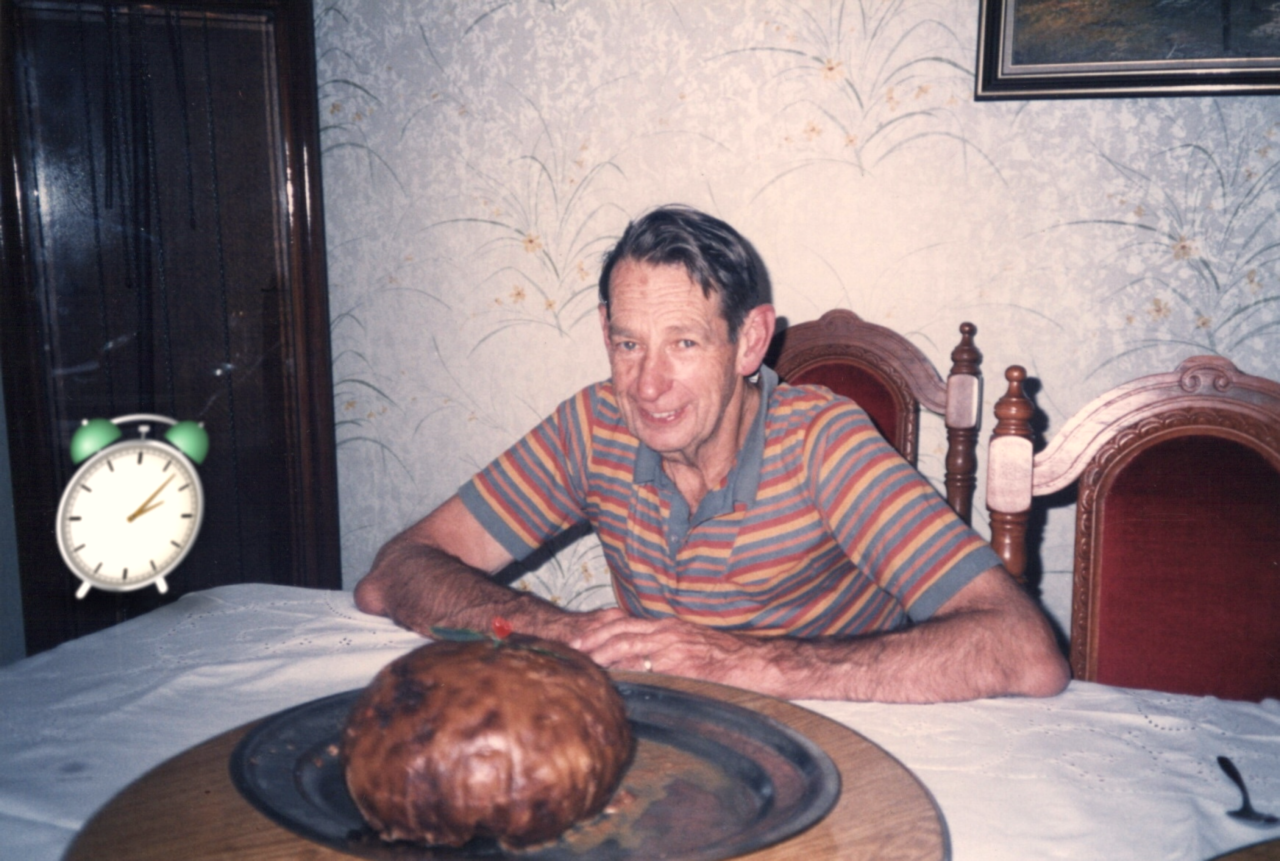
2.07
